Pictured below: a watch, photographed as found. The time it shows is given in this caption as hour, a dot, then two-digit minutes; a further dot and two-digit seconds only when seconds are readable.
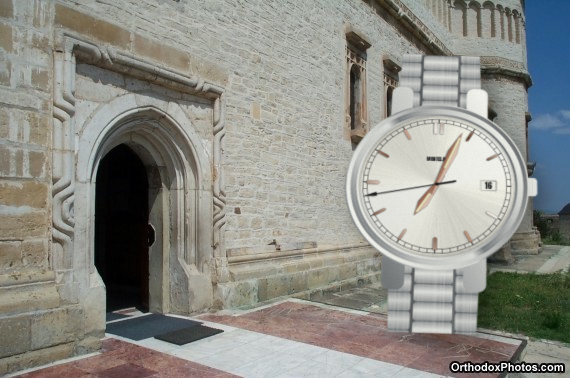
7.03.43
